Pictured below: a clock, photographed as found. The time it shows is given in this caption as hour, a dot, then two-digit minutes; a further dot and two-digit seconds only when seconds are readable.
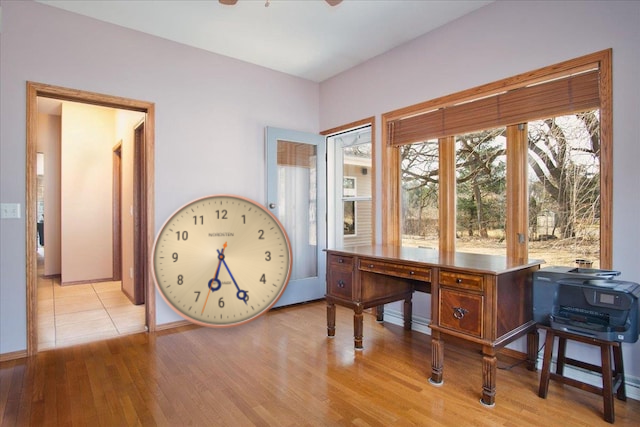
6.25.33
